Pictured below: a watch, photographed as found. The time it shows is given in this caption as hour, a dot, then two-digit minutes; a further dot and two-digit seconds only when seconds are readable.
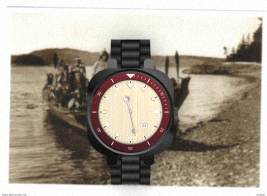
11.28
